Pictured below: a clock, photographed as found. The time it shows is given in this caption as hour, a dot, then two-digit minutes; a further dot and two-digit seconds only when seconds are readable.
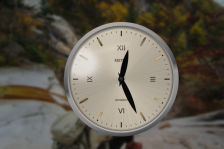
12.26
